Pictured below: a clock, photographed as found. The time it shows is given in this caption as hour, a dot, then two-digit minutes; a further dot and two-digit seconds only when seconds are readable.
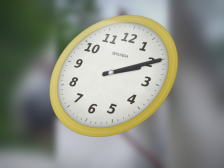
2.10
